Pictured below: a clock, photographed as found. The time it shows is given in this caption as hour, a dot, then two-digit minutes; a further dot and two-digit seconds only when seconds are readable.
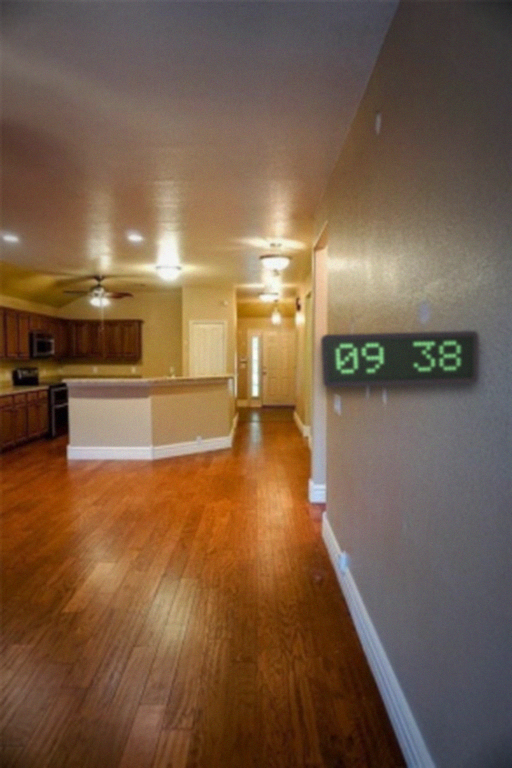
9.38
